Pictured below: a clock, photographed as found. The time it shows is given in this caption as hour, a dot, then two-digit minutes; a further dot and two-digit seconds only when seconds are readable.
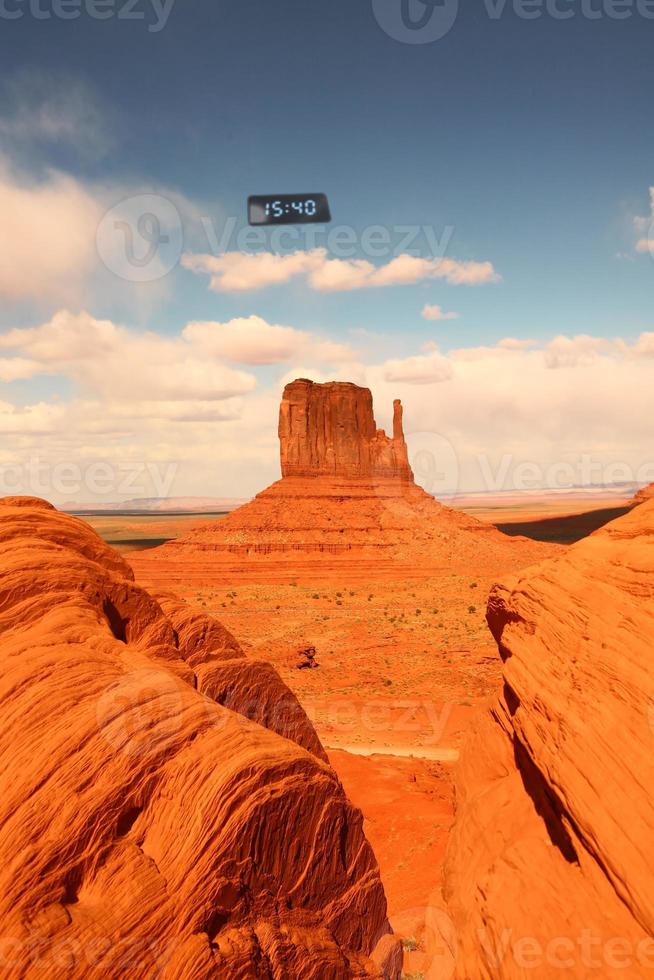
15.40
